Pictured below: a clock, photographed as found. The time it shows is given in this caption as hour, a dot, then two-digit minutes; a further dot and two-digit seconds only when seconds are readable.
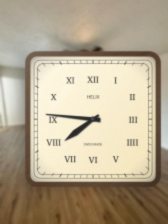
7.46
